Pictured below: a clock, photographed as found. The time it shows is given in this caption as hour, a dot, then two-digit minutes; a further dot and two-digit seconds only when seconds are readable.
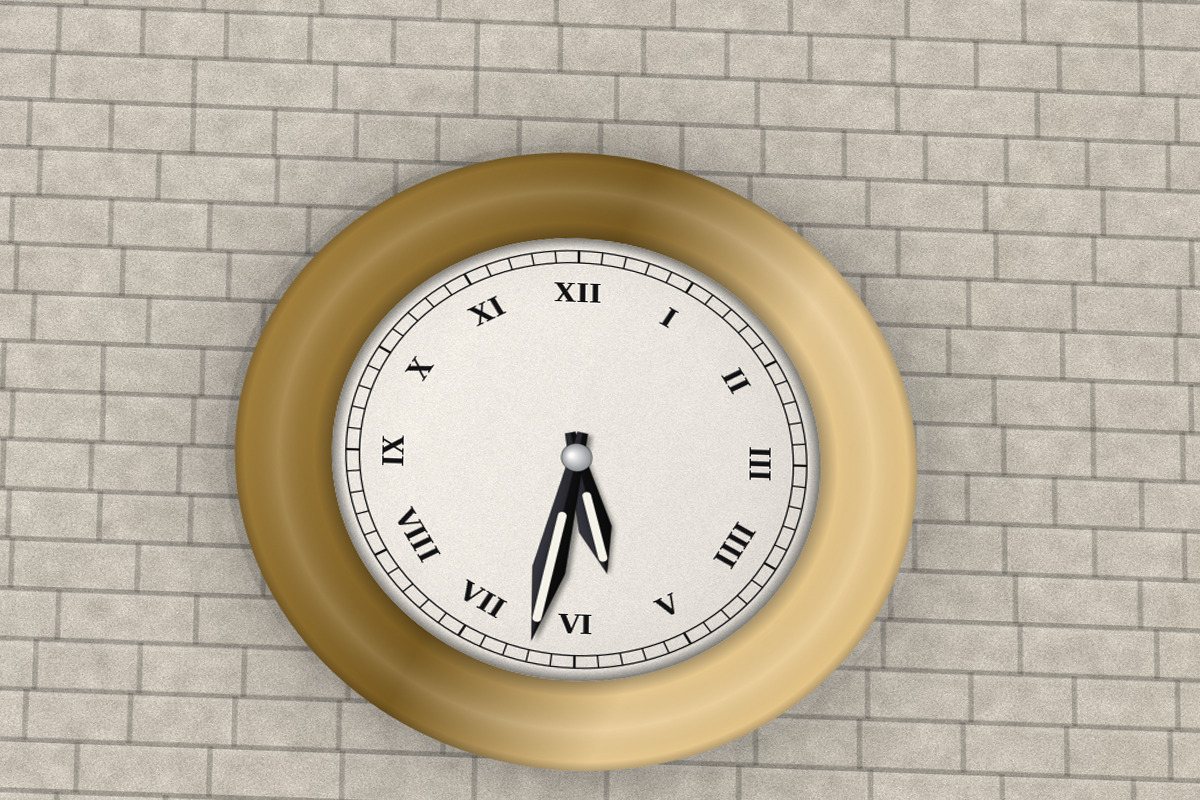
5.32
